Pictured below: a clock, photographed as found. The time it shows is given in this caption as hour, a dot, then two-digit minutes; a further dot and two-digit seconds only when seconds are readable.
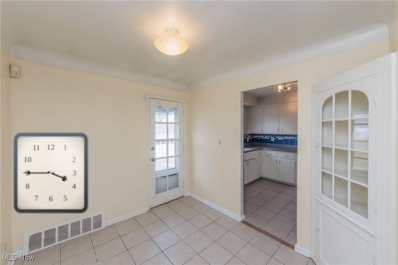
3.45
